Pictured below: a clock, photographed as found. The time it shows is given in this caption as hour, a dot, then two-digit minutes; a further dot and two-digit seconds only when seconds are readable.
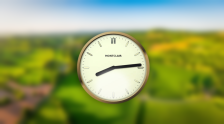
8.14
